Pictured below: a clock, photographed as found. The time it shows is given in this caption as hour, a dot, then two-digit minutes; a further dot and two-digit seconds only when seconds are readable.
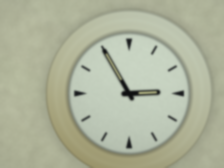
2.55
